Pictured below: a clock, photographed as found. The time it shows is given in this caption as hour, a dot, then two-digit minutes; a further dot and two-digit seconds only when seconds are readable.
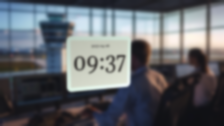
9.37
